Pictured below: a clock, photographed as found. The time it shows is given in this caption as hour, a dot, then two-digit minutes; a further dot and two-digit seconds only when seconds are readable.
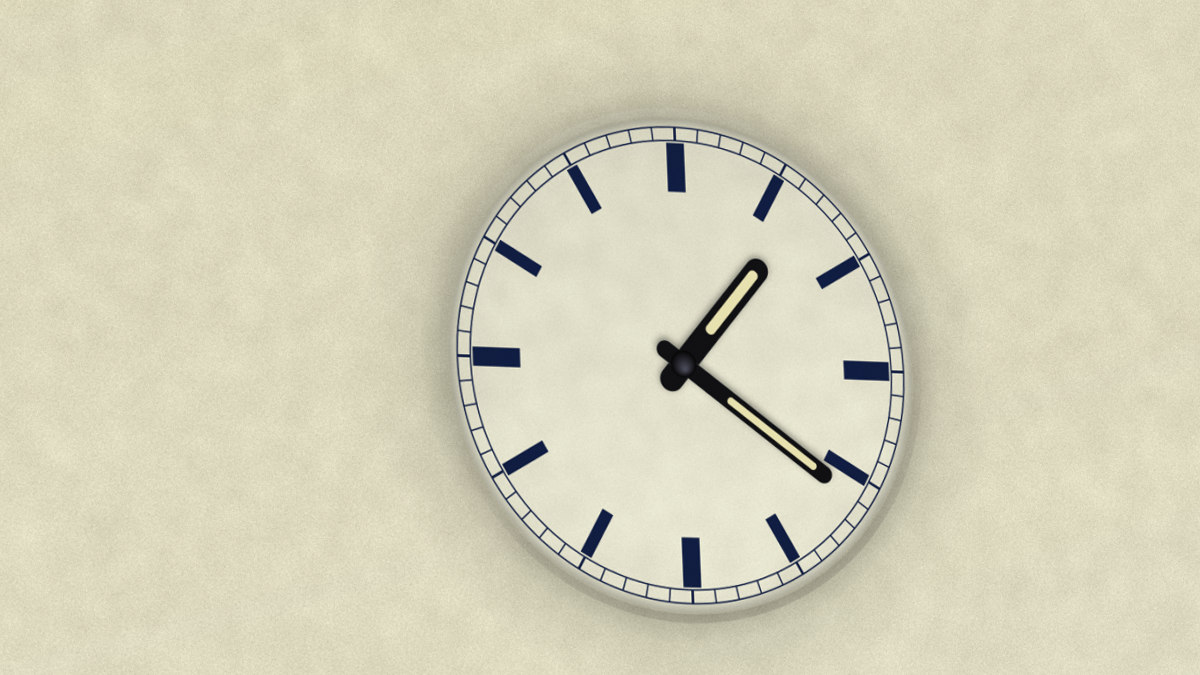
1.21
